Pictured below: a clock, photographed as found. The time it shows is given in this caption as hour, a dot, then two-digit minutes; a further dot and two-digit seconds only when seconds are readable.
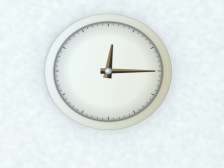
12.15
